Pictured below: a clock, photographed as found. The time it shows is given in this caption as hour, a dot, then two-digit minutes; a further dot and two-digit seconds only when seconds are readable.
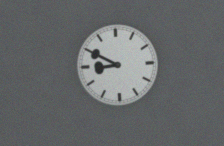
8.50
